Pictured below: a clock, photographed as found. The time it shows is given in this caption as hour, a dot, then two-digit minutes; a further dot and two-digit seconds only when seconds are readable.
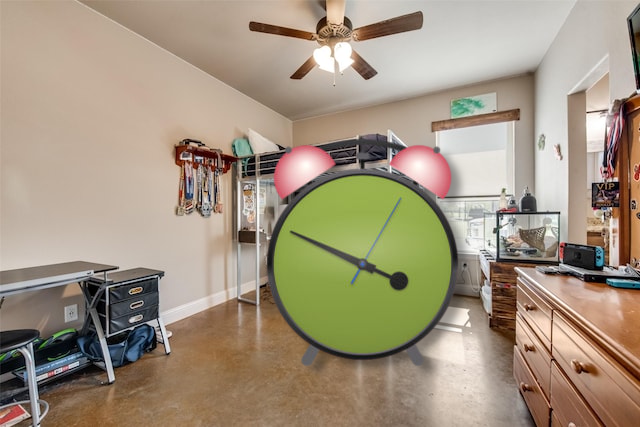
3.49.05
